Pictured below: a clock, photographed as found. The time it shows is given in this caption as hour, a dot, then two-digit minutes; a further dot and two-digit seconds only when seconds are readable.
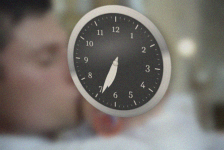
6.34
